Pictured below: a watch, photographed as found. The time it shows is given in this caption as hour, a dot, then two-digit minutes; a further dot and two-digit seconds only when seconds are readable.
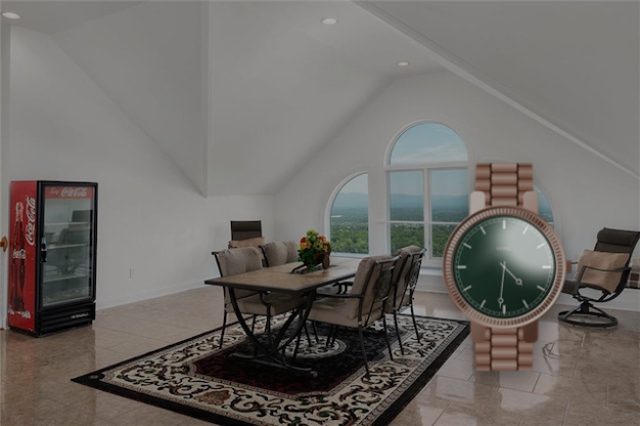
4.31
